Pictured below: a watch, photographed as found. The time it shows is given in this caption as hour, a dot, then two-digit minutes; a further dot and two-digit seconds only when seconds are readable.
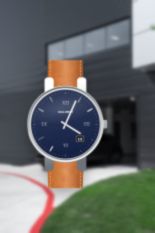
4.04
